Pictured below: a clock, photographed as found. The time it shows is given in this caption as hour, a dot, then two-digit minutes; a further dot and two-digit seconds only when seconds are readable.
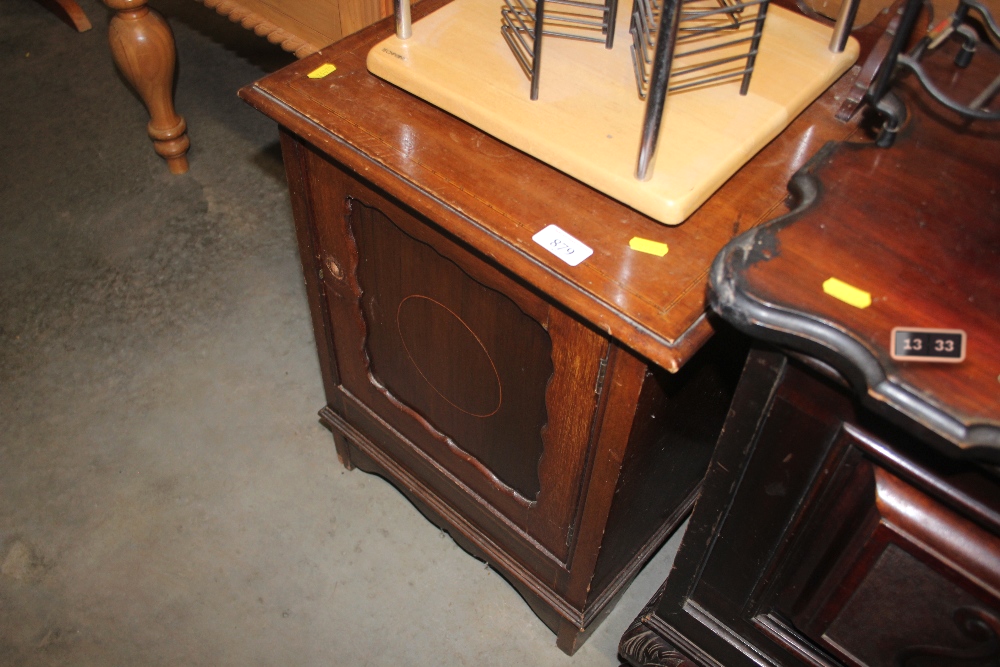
13.33
